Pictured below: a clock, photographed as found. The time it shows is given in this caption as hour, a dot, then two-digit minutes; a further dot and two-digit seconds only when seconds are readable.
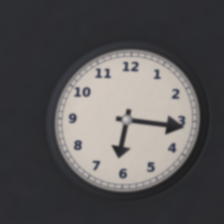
6.16
